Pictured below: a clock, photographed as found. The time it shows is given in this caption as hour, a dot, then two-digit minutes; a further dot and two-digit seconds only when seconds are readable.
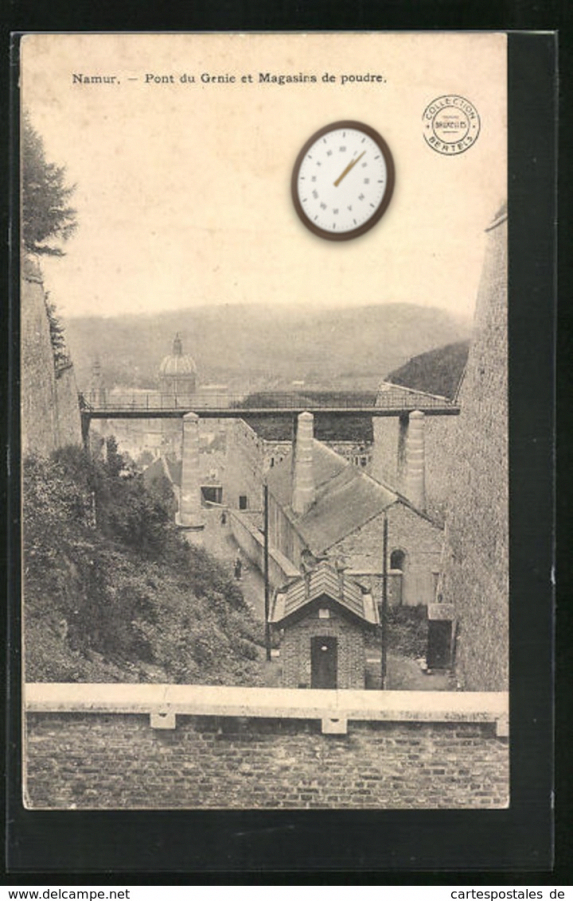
1.07
